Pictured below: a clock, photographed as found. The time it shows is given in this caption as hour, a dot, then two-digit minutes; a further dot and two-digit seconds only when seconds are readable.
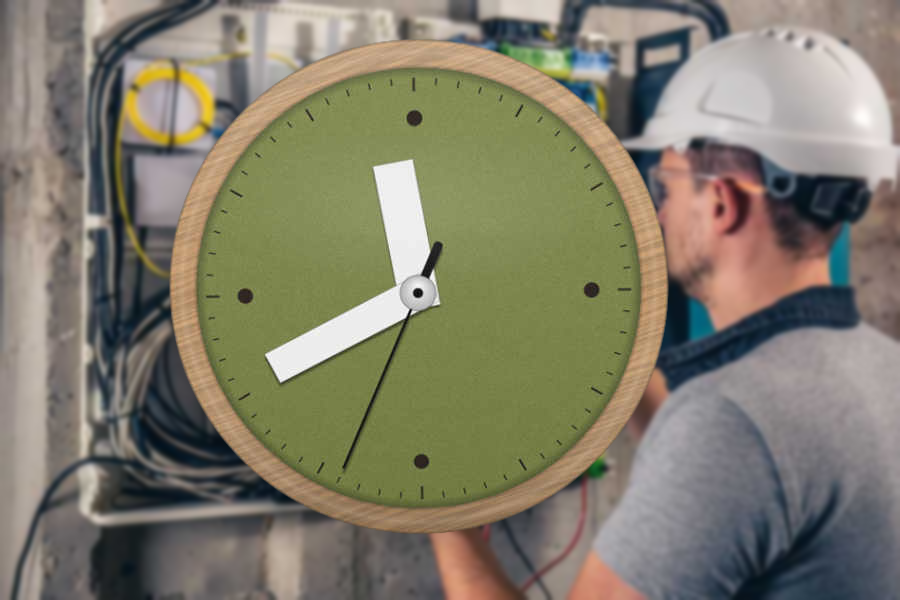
11.40.34
